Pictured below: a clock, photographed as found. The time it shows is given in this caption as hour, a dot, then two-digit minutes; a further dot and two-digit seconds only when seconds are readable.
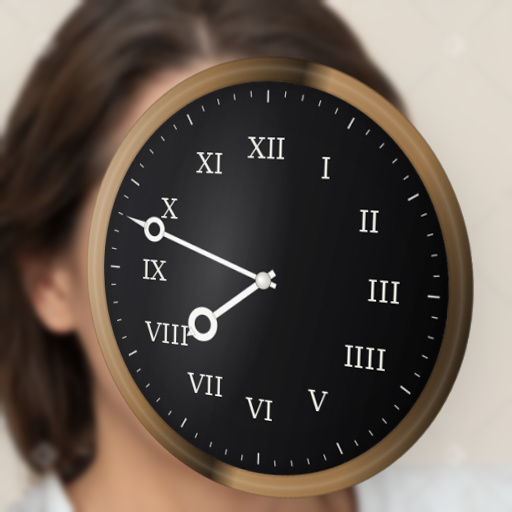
7.48
